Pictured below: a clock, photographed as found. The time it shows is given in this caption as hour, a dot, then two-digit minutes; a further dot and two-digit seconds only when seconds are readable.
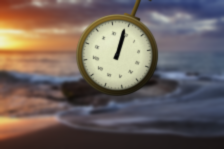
11.59
